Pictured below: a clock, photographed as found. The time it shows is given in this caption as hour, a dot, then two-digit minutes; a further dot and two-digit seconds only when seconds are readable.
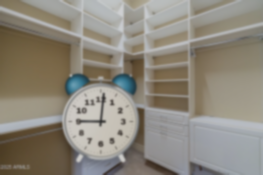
9.01
